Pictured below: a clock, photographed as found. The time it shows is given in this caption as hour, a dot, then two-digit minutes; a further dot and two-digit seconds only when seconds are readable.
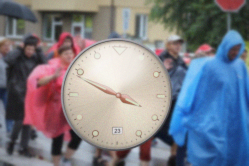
3.49
